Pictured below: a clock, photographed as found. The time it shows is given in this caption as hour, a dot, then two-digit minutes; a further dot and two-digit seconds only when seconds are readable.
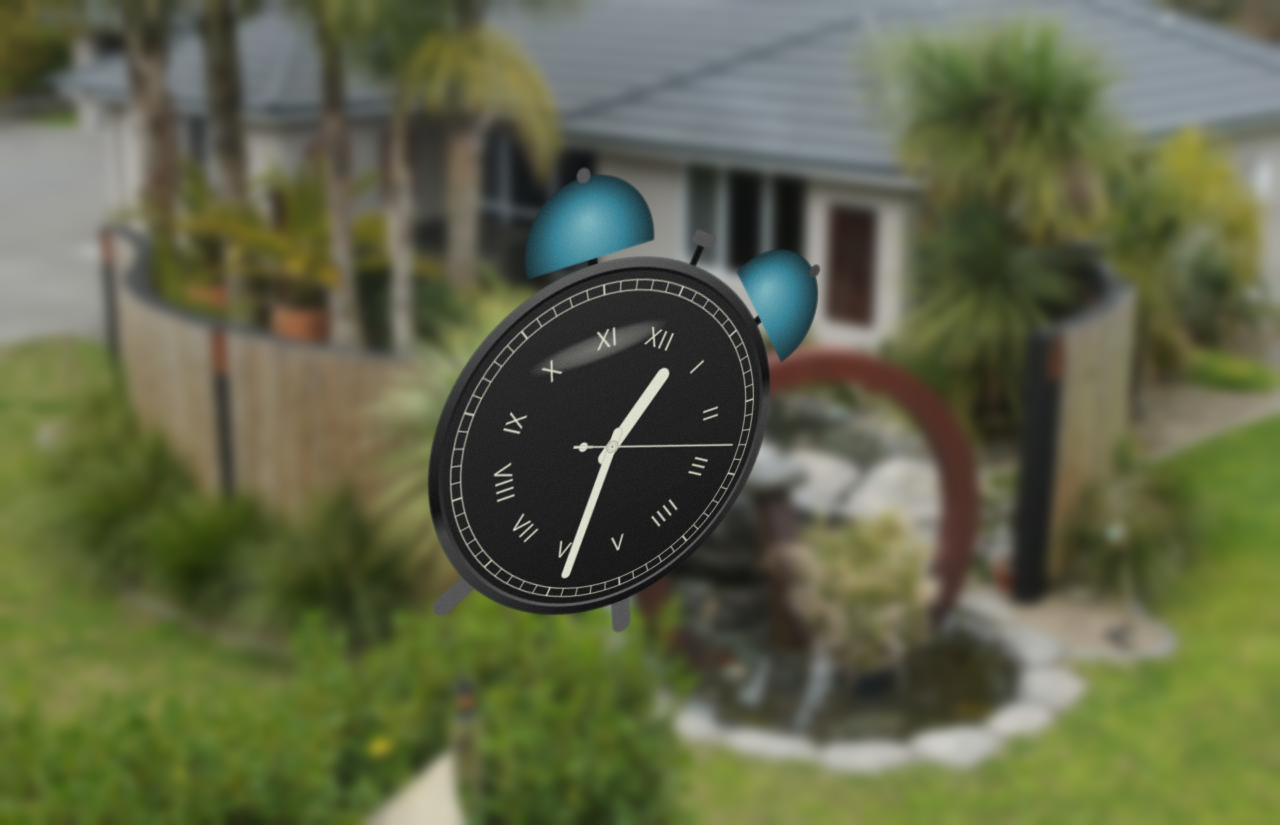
12.29.13
